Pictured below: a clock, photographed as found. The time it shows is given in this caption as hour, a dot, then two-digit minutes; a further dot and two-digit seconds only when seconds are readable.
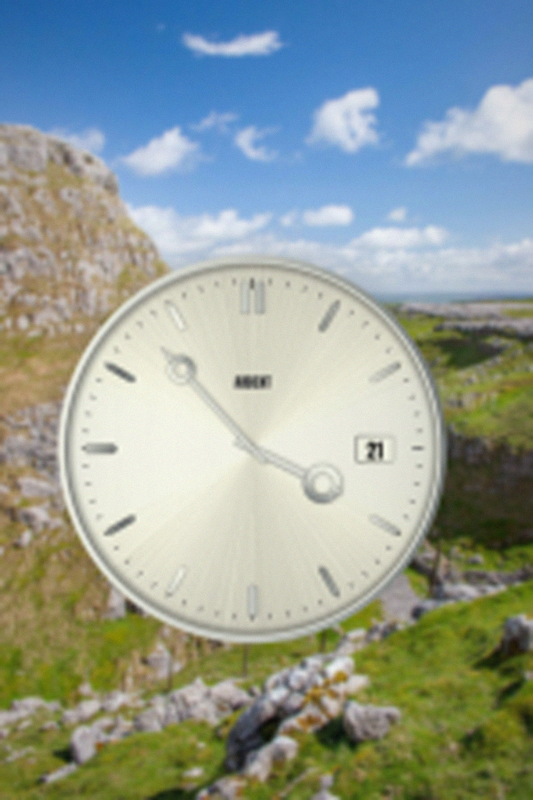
3.53
